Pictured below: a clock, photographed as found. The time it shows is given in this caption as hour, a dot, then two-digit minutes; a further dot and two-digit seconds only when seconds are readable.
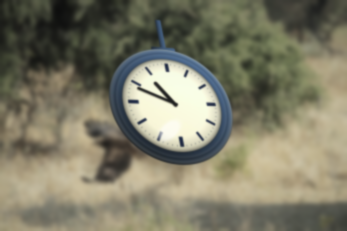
10.49
